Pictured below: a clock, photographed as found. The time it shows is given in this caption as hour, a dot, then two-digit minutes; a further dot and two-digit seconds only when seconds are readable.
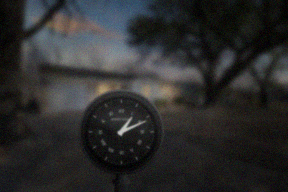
1.11
